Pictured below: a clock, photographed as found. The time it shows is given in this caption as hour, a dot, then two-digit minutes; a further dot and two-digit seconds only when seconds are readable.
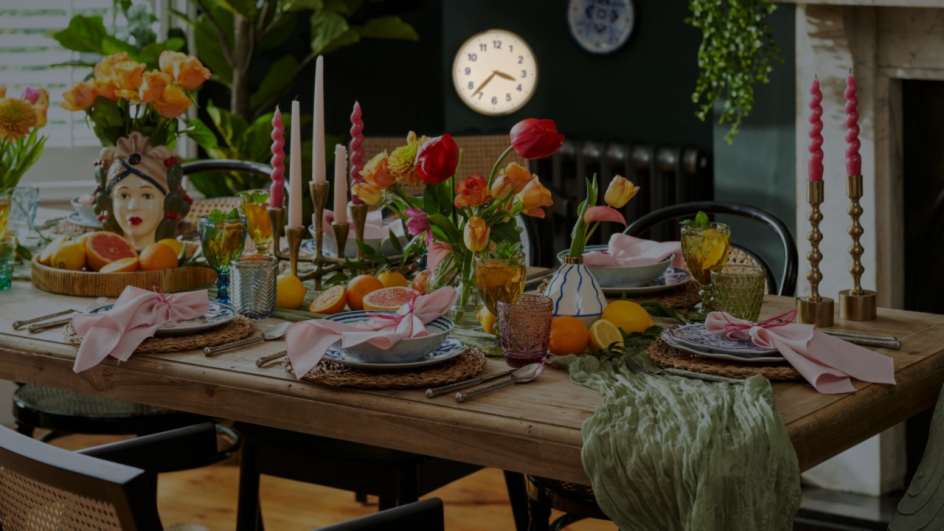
3.37
